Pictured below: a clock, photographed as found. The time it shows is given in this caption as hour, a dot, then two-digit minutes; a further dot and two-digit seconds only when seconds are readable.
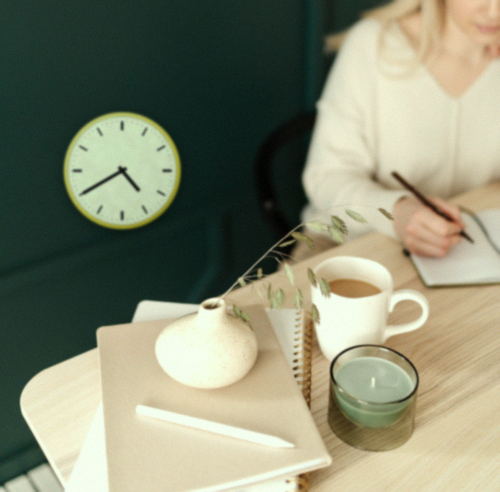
4.40
